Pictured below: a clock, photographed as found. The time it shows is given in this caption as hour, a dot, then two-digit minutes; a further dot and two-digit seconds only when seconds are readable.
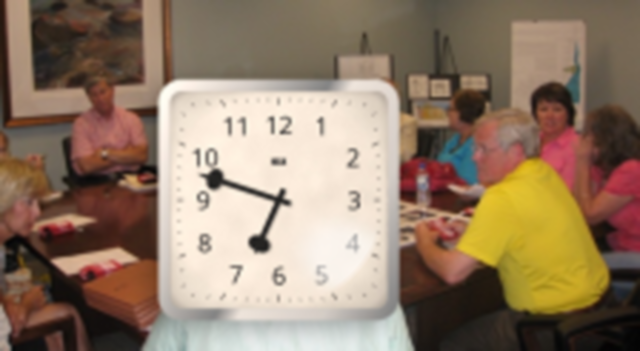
6.48
